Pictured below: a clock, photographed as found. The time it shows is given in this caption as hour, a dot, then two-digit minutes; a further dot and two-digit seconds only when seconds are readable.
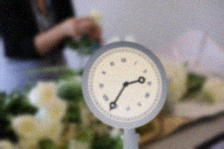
2.36
